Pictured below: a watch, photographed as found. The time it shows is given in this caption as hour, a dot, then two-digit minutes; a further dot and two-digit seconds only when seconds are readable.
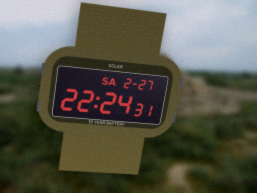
22.24.31
